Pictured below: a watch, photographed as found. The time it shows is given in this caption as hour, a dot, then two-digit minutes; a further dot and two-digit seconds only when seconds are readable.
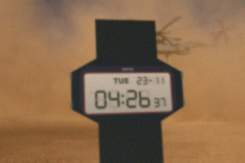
4.26
